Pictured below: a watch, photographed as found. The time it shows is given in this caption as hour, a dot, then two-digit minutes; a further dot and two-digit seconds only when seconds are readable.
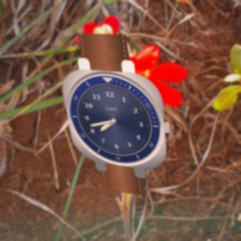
7.42
